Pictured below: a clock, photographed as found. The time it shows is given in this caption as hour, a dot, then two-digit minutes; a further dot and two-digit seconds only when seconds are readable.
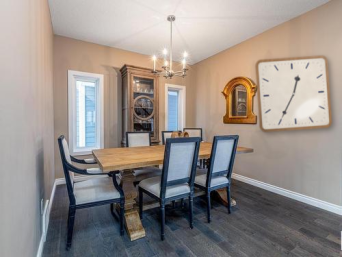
12.35
